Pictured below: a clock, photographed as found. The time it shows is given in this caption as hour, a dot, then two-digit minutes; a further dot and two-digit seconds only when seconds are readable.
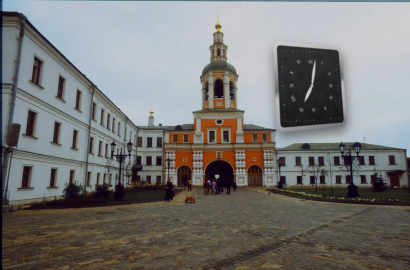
7.02
